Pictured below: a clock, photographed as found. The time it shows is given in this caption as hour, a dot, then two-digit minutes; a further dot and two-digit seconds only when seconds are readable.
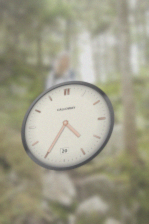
4.35
